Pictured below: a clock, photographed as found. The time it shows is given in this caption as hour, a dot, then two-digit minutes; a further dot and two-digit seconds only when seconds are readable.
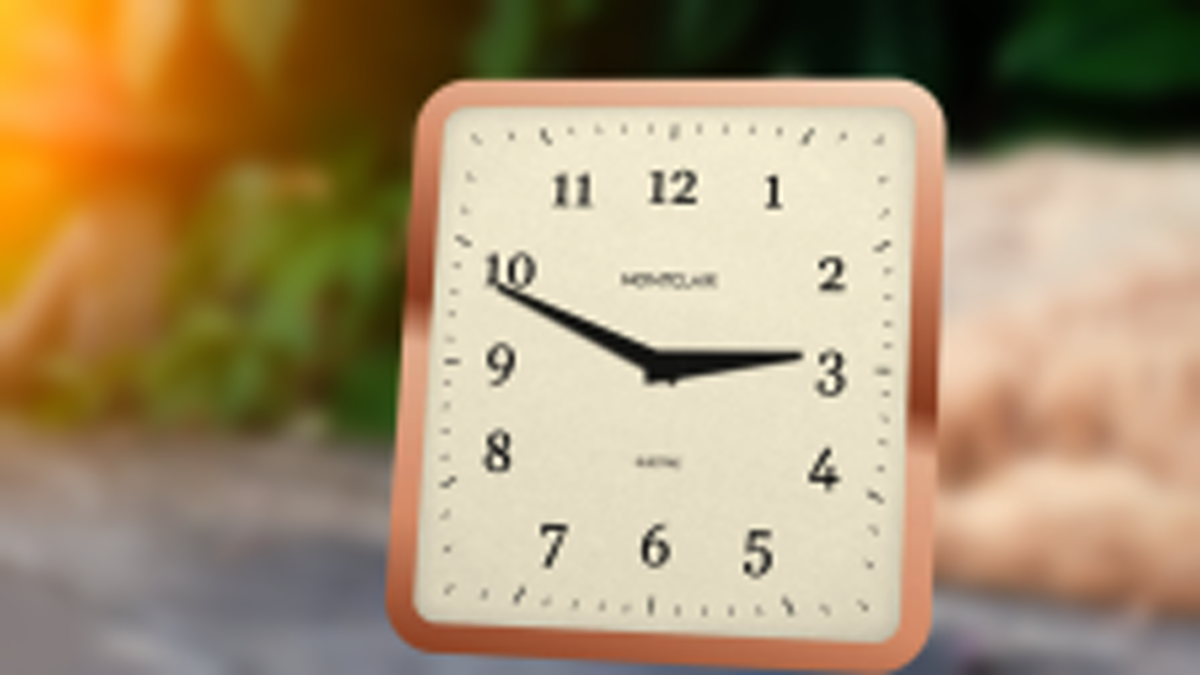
2.49
